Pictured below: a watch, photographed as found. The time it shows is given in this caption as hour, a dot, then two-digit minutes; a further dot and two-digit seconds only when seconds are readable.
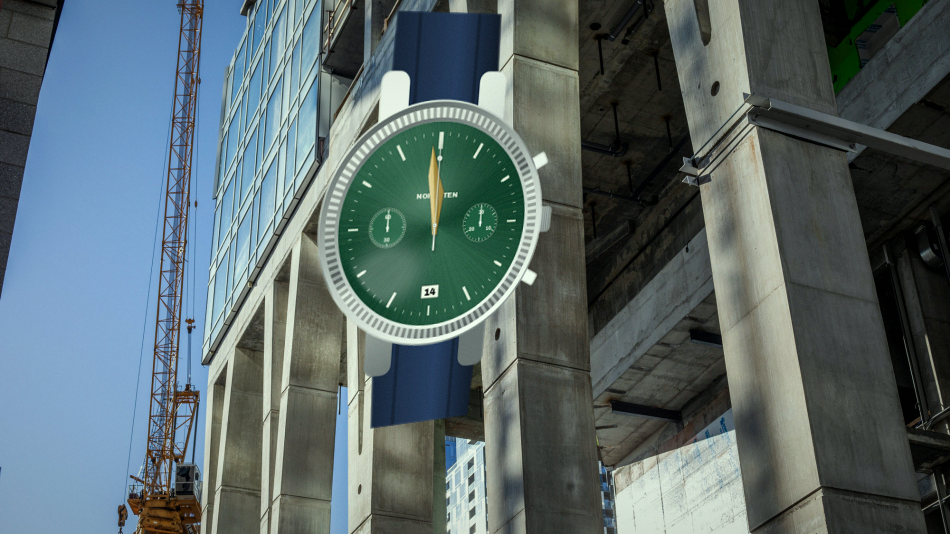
11.59
